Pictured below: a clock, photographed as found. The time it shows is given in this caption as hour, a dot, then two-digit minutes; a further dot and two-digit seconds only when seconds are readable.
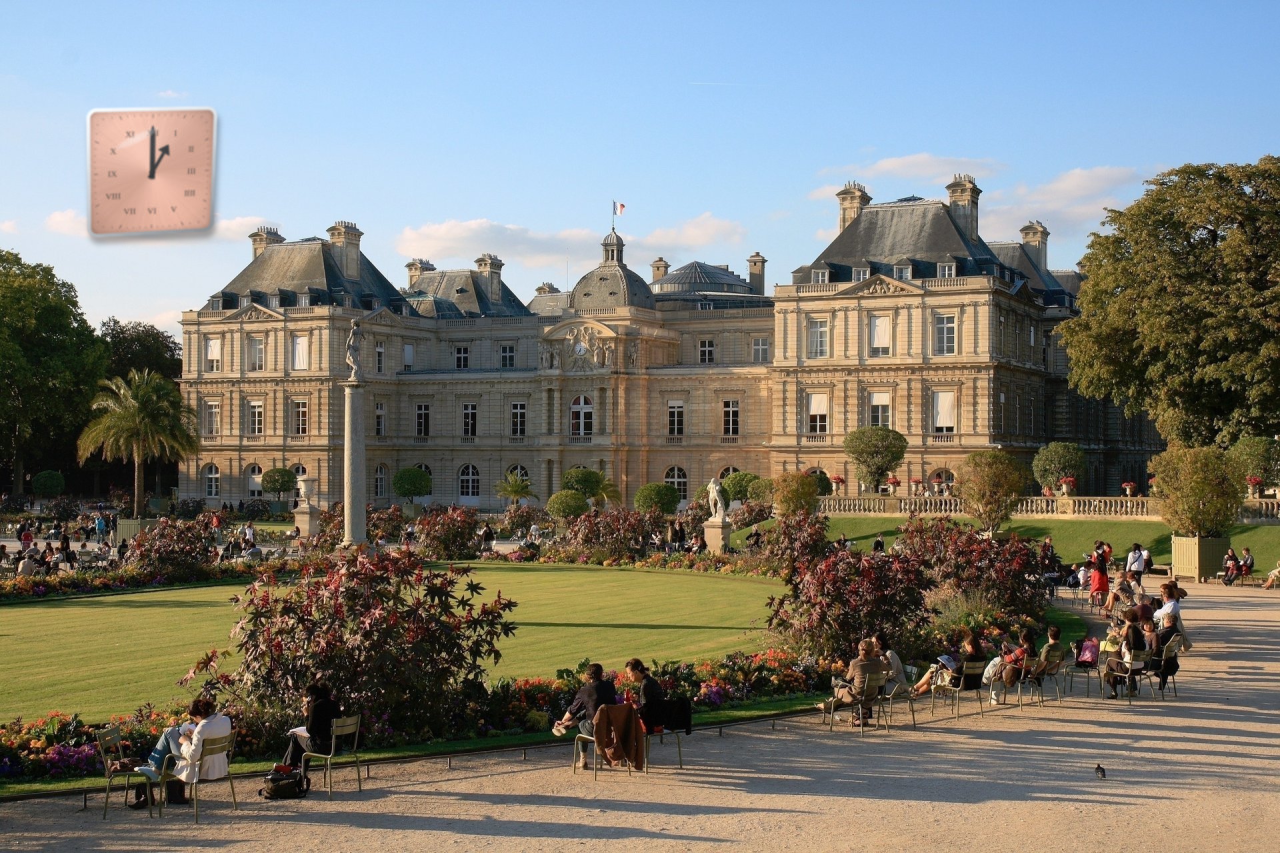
1.00
